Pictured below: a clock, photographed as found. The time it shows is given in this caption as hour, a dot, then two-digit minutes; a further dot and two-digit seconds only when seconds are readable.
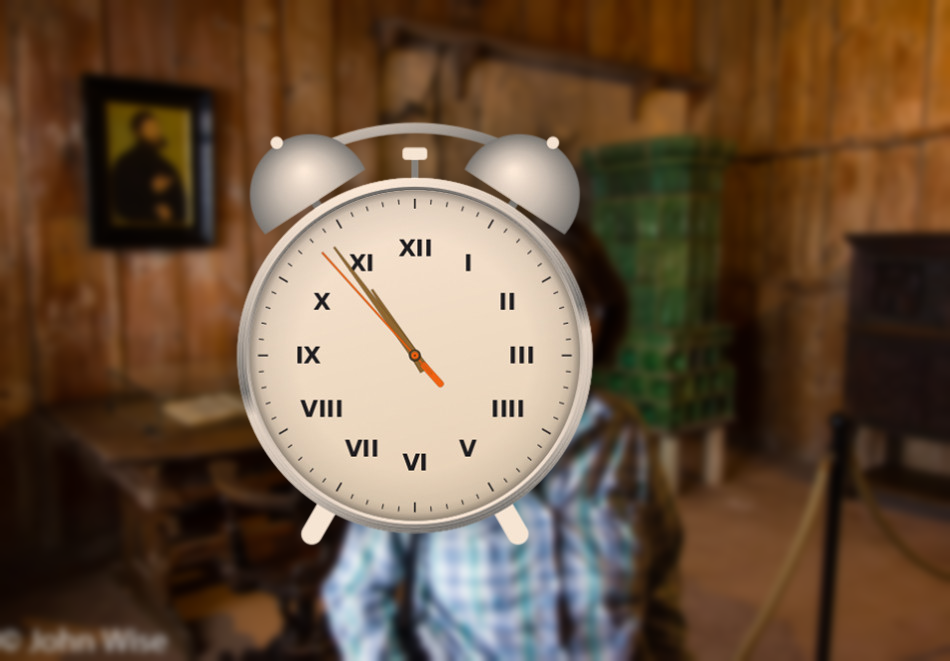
10.53.53
